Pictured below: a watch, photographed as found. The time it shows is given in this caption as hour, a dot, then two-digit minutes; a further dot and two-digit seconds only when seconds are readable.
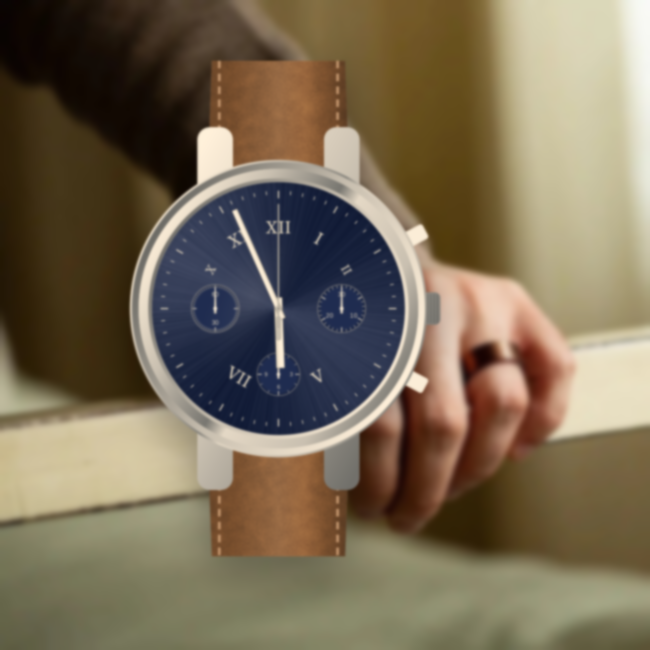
5.56
